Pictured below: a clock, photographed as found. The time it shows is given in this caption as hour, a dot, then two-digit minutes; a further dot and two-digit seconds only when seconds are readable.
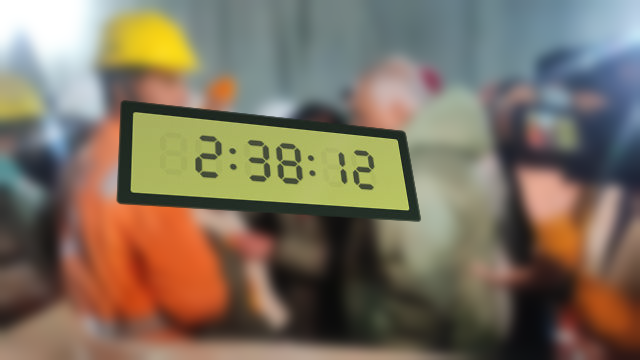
2.38.12
